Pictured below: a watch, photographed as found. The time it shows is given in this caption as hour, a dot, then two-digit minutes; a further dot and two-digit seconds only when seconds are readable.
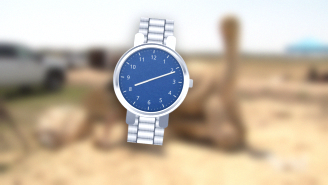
8.11
